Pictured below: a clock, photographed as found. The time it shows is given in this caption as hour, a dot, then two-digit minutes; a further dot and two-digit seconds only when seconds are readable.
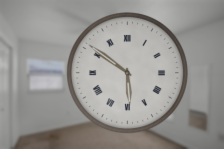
5.51
